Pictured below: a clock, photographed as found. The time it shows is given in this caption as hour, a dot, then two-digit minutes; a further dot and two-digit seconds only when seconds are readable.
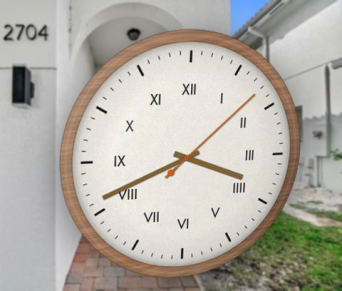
3.41.08
